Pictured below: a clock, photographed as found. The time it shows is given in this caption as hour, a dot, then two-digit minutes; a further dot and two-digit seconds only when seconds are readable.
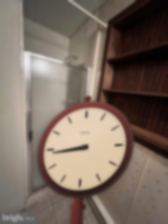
8.44
